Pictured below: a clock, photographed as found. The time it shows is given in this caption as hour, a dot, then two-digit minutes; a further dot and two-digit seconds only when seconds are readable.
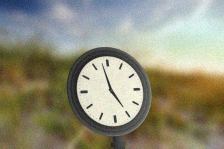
4.58
